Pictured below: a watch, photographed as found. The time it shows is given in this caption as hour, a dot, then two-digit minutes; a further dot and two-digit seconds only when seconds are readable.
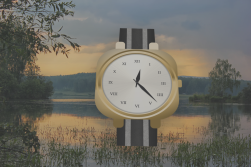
12.23
